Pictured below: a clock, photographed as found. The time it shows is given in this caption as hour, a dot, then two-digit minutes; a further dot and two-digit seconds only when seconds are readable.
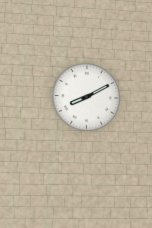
8.10
